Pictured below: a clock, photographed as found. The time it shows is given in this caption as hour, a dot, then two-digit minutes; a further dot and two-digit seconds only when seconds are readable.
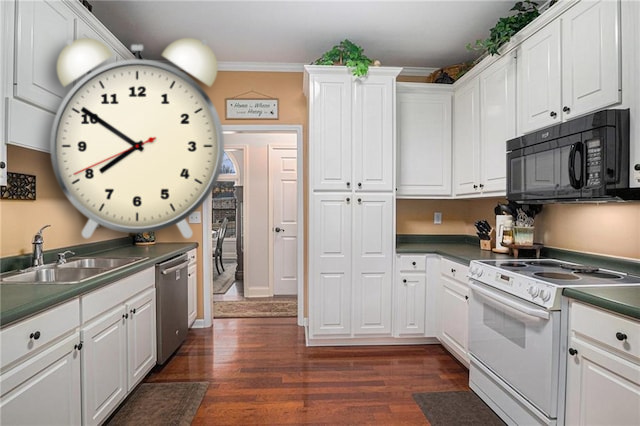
7.50.41
